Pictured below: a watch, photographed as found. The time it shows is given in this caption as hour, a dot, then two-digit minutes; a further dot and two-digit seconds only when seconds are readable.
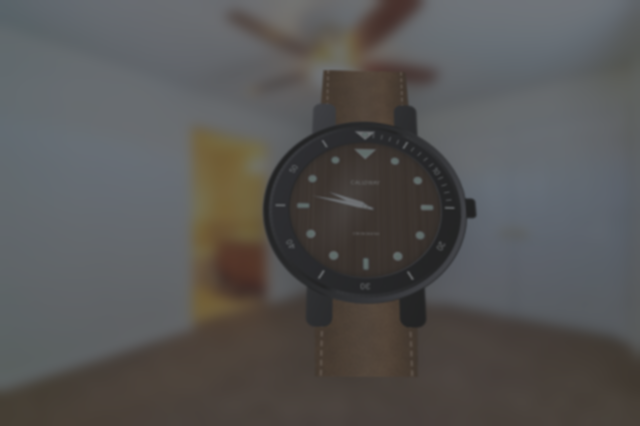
9.47
